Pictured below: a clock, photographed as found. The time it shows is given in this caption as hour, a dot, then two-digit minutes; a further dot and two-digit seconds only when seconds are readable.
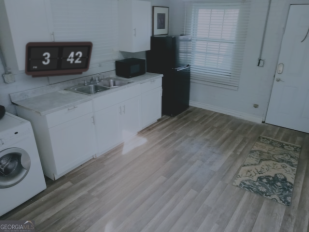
3.42
